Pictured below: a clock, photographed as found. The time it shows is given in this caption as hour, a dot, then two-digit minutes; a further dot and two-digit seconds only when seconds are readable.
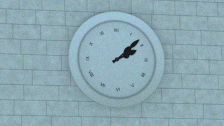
2.08
